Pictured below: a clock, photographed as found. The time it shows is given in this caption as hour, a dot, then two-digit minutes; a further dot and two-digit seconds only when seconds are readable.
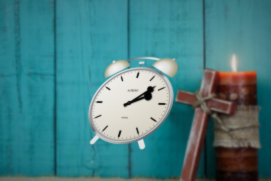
2.08
